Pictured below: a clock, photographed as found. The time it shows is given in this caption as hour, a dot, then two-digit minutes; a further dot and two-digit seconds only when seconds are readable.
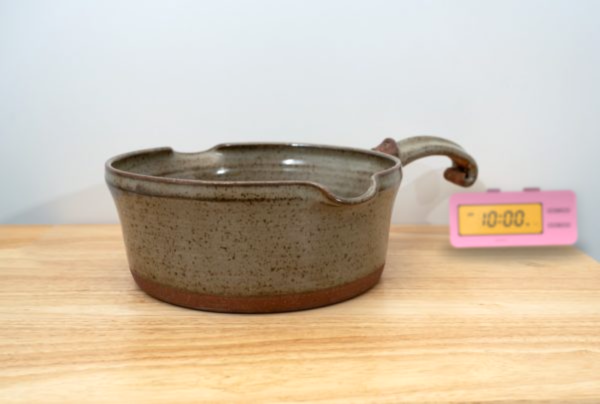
10.00
